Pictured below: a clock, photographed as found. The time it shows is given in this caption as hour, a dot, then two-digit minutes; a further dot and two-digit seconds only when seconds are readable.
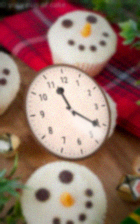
11.21
